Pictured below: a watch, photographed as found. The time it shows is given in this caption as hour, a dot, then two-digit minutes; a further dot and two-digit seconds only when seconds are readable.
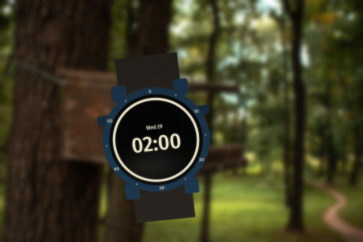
2.00
